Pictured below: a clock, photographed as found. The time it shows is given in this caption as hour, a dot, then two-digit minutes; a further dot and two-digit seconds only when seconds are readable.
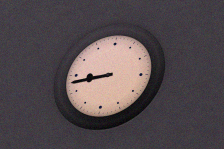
8.43
